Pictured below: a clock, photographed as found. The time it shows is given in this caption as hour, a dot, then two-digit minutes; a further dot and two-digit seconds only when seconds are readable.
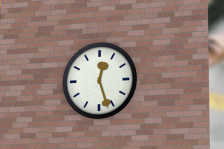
12.27
